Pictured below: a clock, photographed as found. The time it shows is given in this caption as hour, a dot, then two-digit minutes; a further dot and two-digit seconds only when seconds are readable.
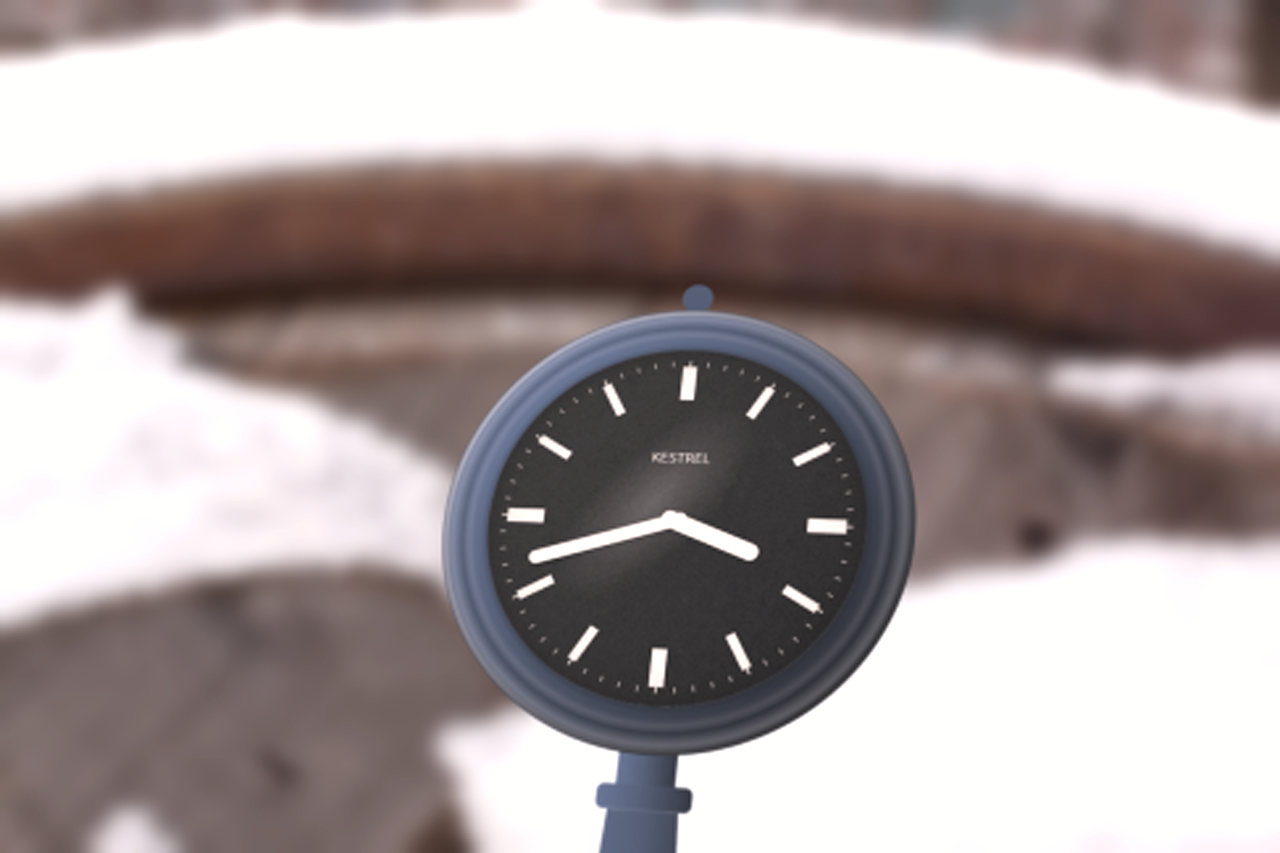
3.42
